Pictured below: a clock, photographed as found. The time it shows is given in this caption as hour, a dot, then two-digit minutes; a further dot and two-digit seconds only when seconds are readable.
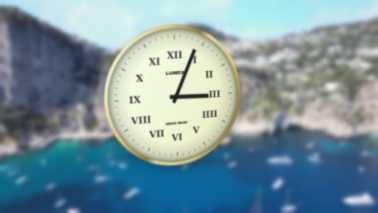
3.04
